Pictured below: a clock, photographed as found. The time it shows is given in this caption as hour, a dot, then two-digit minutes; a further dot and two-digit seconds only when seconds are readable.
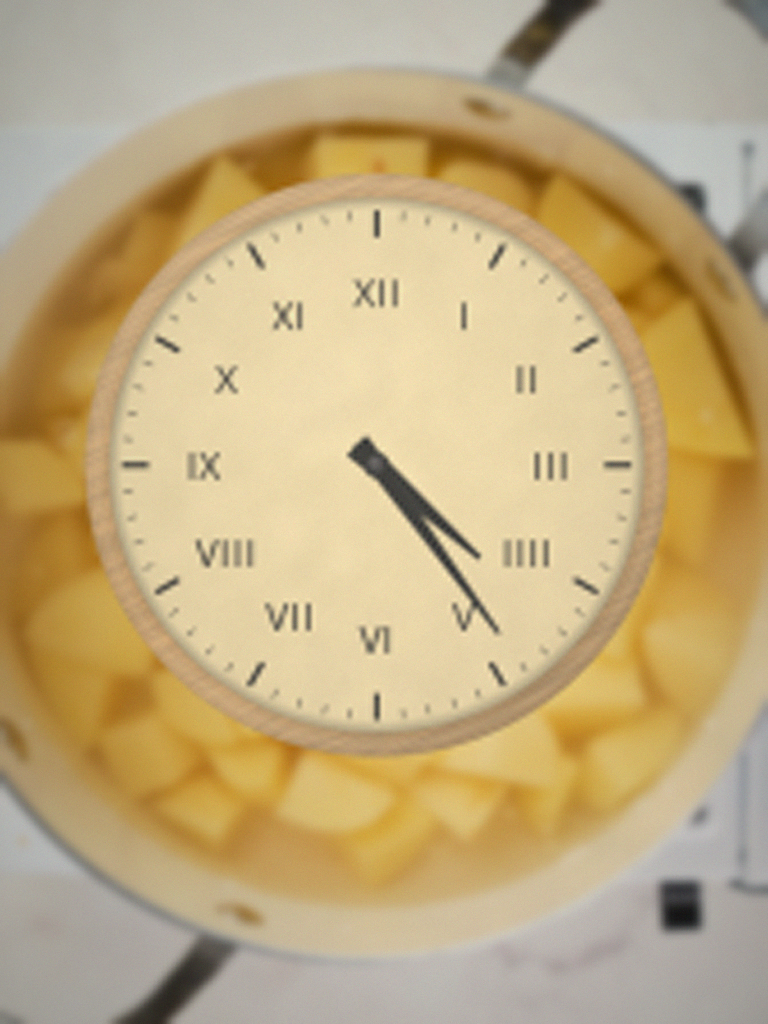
4.24
